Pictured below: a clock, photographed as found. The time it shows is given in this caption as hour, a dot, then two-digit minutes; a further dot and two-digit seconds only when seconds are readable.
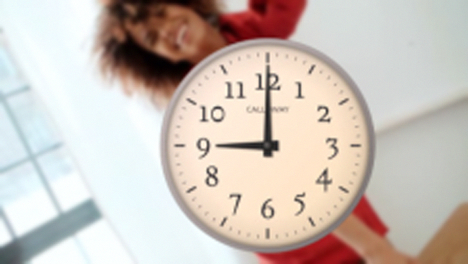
9.00
